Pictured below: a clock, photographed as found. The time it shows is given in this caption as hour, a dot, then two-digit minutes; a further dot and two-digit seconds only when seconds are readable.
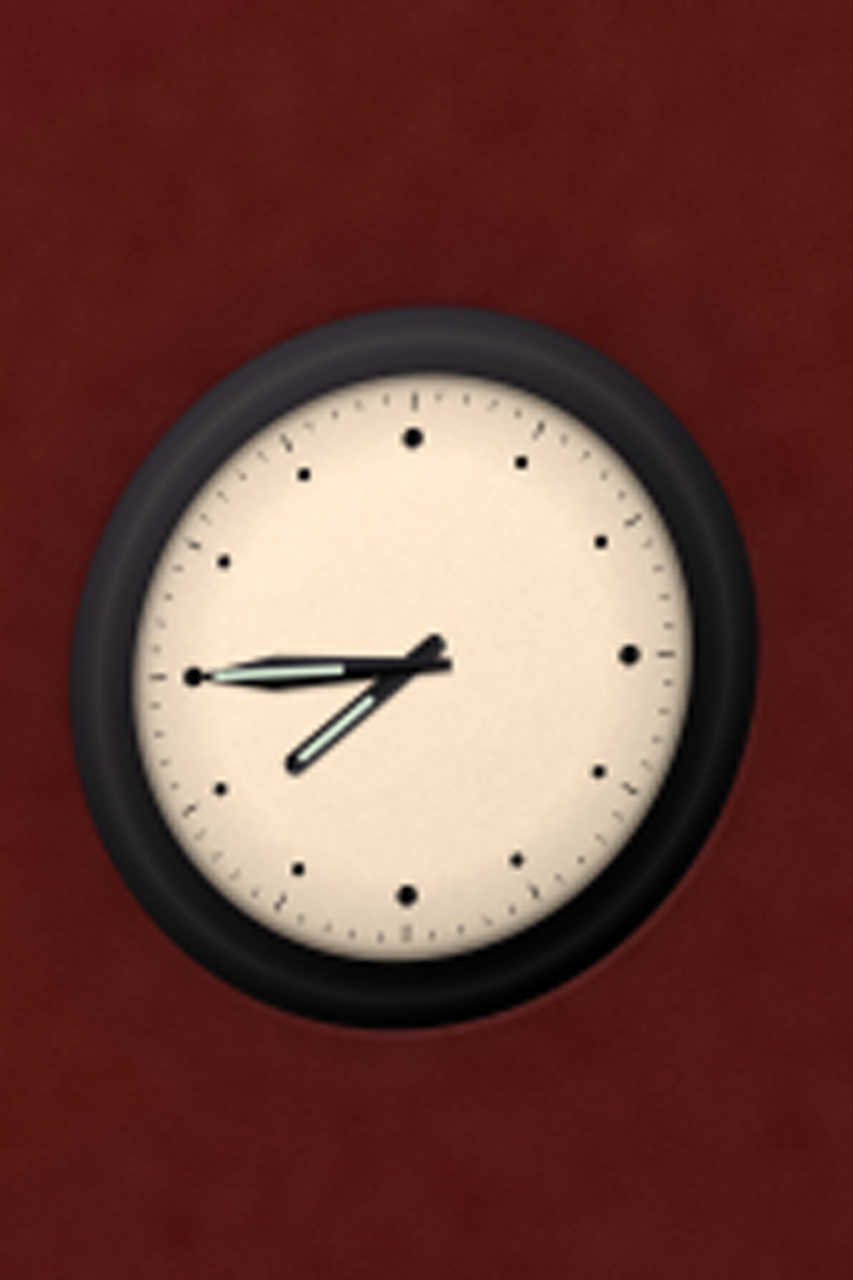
7.45
